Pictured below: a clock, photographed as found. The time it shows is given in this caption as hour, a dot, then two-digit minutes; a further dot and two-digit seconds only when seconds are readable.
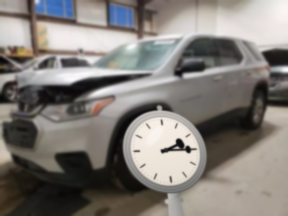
2.15
